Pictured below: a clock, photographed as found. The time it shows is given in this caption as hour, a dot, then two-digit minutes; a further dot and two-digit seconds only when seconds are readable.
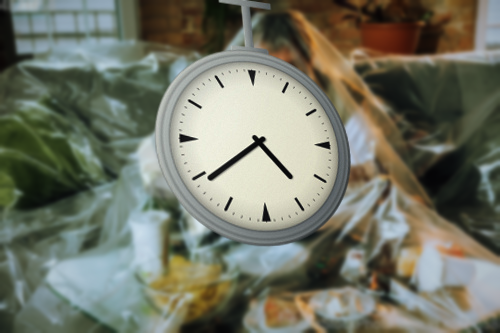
4.39
